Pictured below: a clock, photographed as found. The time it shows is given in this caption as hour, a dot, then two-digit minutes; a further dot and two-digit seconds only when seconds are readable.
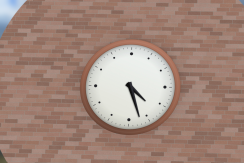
4.27
